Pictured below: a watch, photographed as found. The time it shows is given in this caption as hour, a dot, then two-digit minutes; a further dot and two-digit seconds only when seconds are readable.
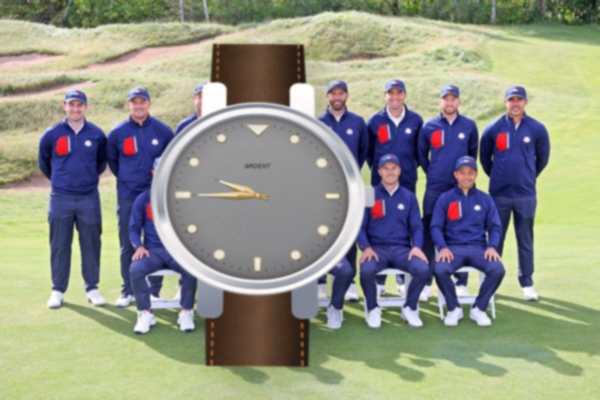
9.45
